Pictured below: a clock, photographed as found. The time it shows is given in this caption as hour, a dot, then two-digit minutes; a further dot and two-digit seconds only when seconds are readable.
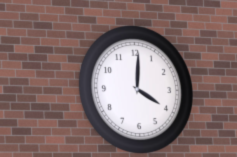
4.01
